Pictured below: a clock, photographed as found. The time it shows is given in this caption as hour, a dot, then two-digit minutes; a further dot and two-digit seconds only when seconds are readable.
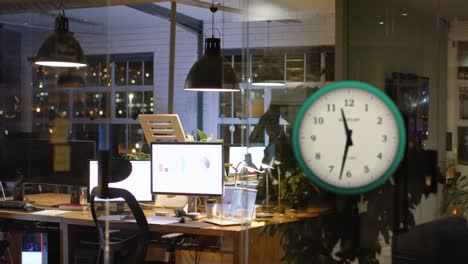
11.32
